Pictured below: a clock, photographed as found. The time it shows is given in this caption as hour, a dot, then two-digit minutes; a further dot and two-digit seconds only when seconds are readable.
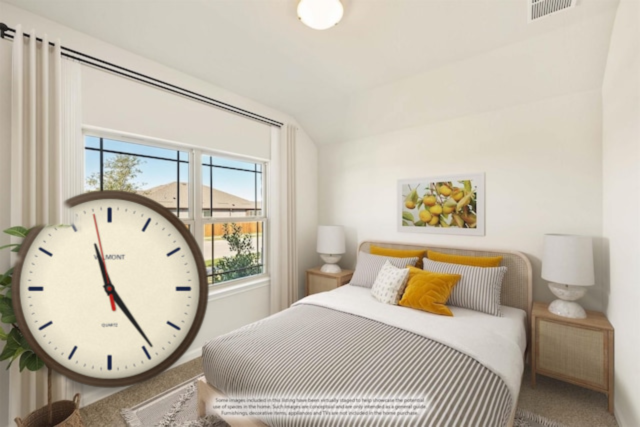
11.23.58
